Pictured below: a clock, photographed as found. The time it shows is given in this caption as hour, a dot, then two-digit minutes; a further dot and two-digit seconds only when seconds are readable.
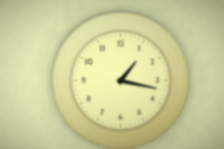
1.17
